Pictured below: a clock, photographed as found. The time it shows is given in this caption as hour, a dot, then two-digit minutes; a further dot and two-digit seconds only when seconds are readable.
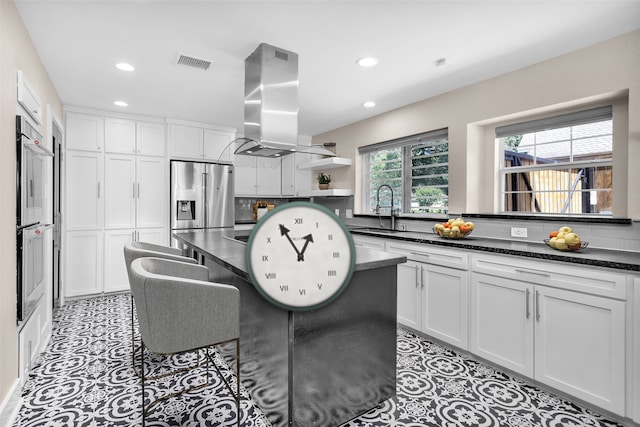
12.55
